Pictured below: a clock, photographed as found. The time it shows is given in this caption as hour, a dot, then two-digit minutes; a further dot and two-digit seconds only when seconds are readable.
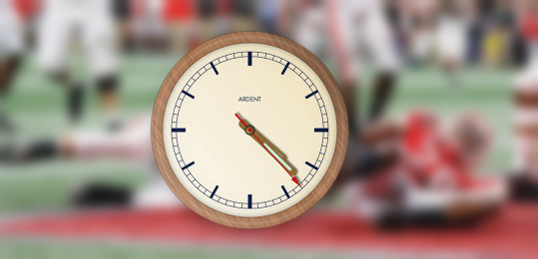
4.22.23
